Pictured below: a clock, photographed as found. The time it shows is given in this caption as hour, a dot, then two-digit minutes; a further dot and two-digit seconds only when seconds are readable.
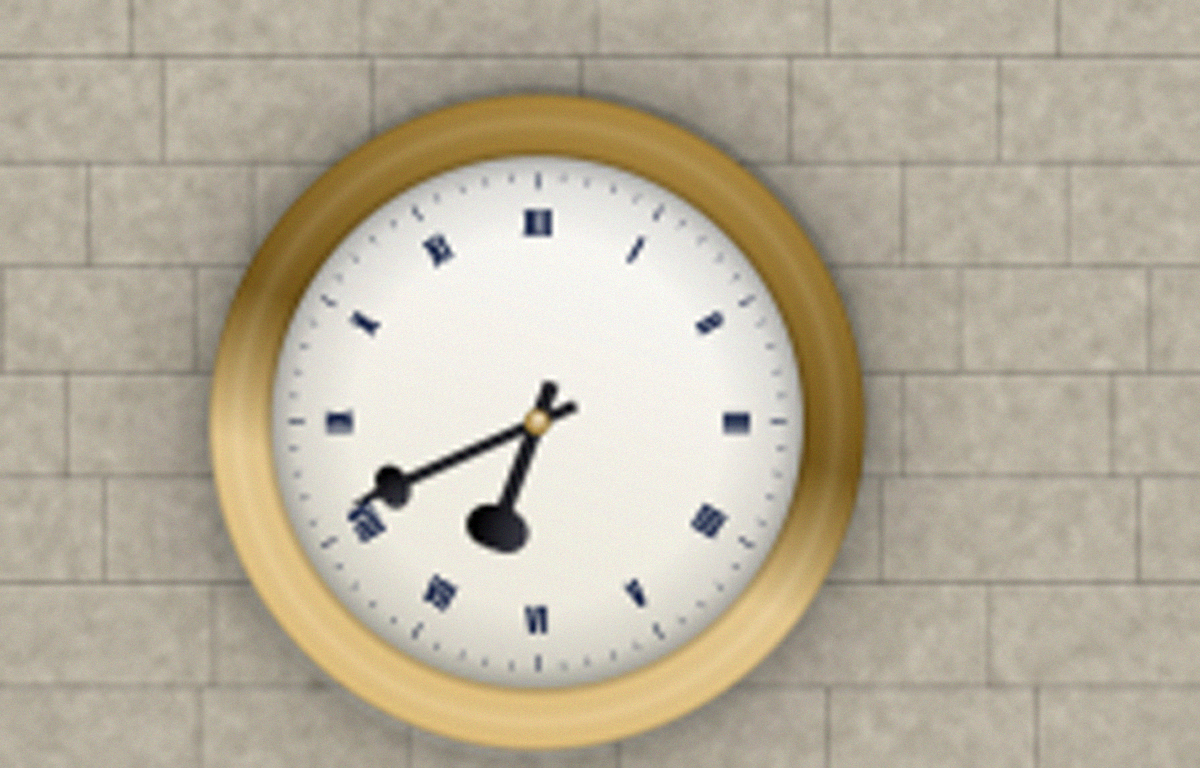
6.41
